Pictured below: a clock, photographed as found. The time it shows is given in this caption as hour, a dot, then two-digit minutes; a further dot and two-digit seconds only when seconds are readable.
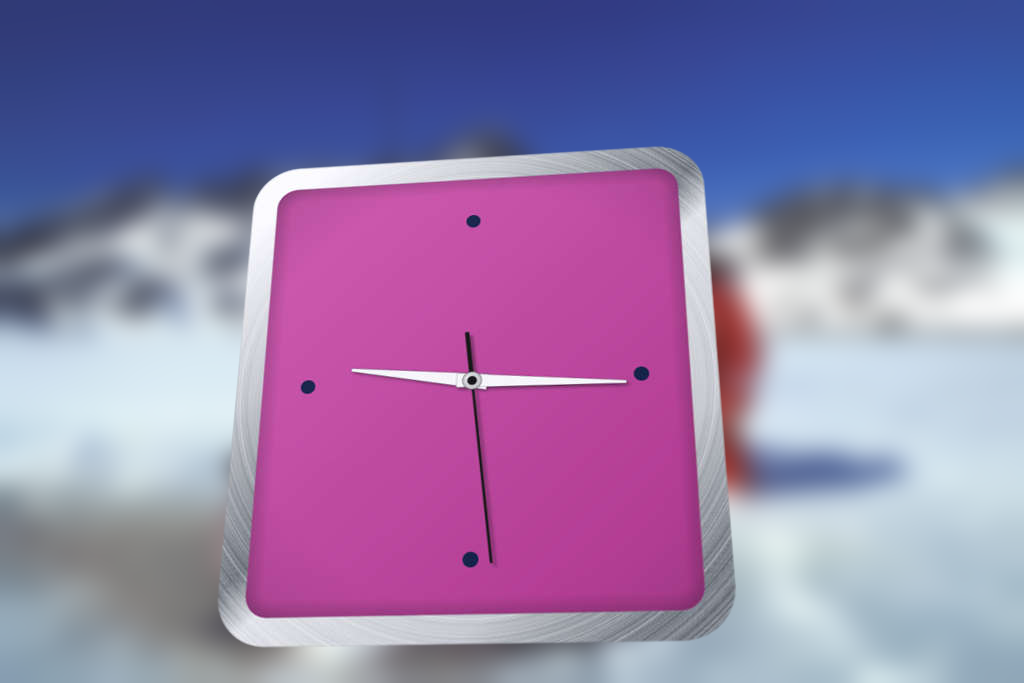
9.15.29
